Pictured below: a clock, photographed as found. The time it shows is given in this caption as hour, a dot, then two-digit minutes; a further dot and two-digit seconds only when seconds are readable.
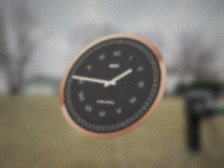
1.46
